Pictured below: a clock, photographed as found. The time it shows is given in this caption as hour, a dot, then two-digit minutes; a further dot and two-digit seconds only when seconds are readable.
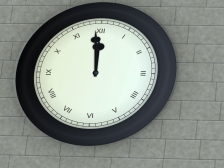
11.59
